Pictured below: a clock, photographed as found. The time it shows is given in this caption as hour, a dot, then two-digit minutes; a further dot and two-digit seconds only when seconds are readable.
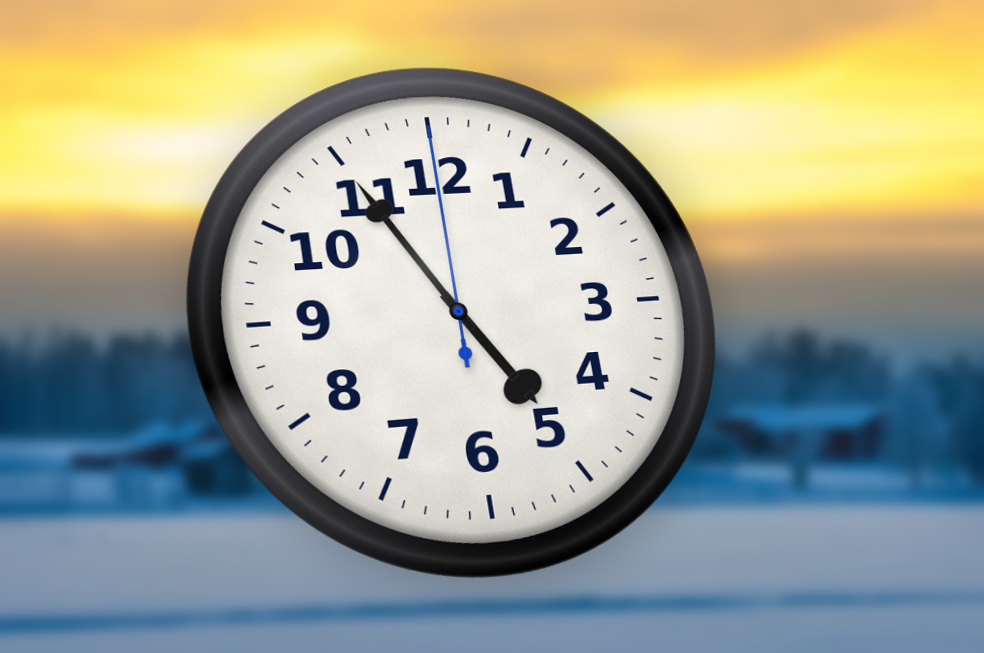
4.55.00
